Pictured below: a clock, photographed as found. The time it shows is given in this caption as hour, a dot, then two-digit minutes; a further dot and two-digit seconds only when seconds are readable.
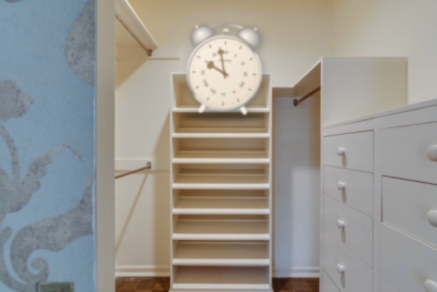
9.58
